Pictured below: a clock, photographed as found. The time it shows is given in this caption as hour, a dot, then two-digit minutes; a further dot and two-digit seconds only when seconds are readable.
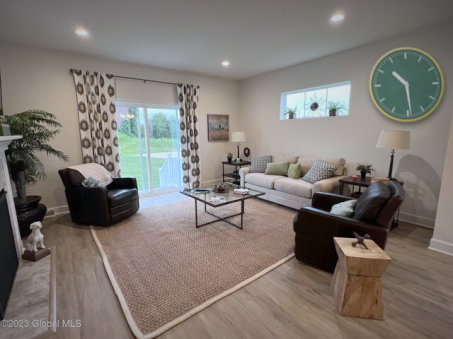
10.29
